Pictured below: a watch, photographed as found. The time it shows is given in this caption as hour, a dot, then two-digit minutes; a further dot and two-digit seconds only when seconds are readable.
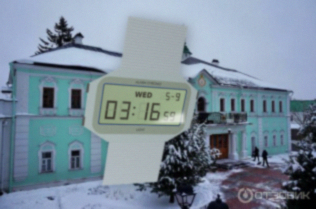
3.16
